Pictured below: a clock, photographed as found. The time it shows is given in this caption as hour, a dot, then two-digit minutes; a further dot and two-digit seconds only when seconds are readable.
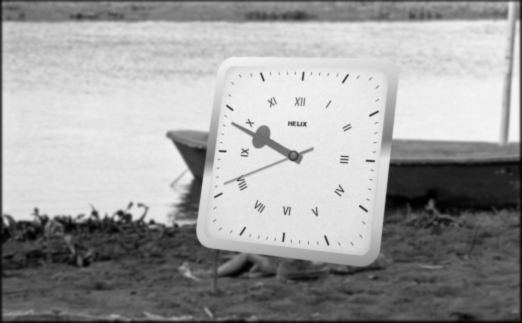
9.48.41
